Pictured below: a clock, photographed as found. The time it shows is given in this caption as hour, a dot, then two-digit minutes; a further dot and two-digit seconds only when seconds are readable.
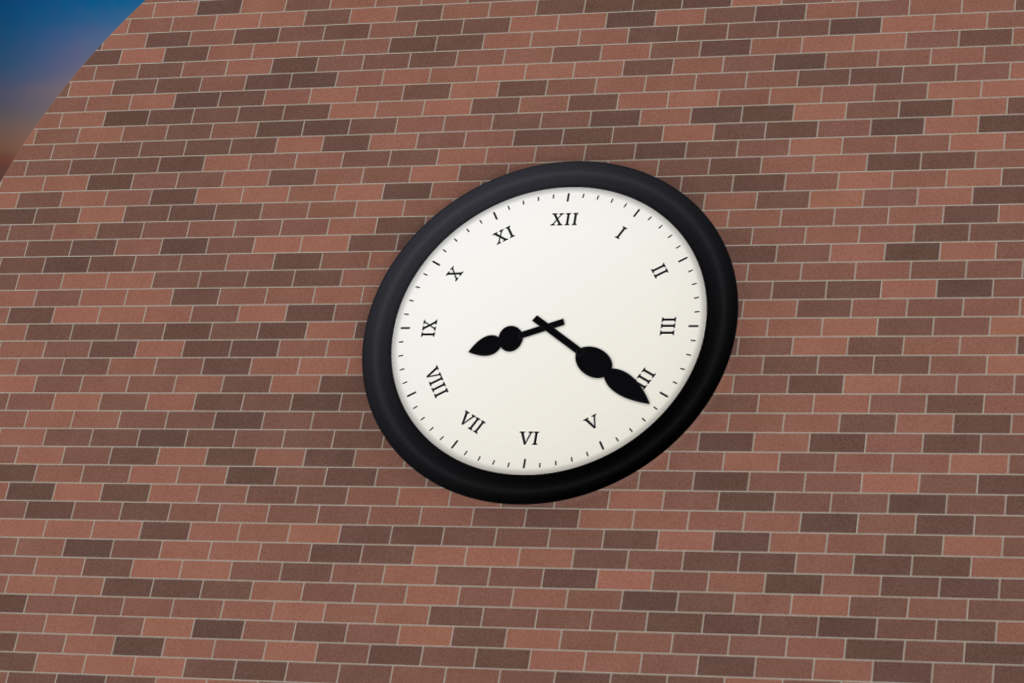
8.21
